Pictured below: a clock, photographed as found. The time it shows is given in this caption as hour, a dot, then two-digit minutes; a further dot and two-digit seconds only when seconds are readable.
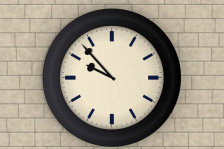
9.53
